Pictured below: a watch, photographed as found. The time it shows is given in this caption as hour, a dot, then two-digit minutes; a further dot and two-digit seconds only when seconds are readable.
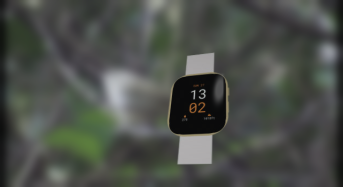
13.02
